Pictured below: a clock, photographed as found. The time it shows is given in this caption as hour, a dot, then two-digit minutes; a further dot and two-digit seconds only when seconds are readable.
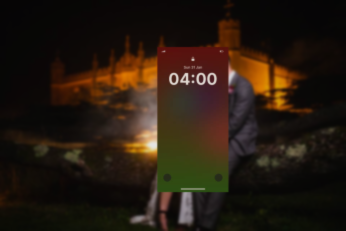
4.00
